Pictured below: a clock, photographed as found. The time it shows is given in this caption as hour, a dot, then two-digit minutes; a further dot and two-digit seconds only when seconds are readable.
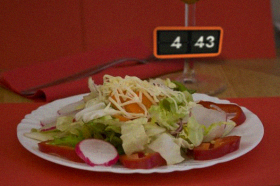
4.43
